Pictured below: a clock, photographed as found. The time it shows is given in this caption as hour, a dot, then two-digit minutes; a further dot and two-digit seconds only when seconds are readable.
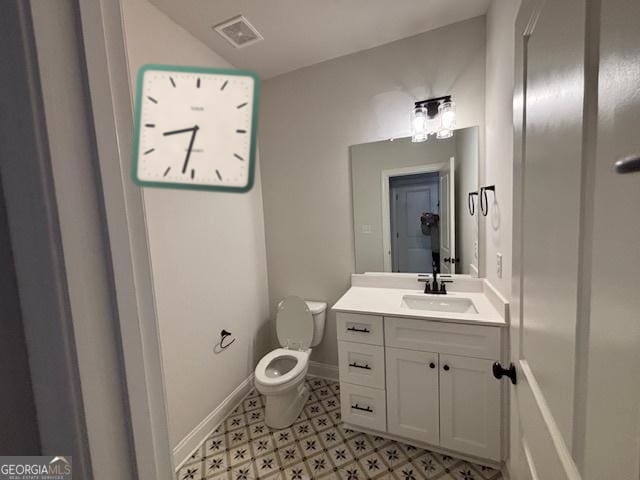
8.32
